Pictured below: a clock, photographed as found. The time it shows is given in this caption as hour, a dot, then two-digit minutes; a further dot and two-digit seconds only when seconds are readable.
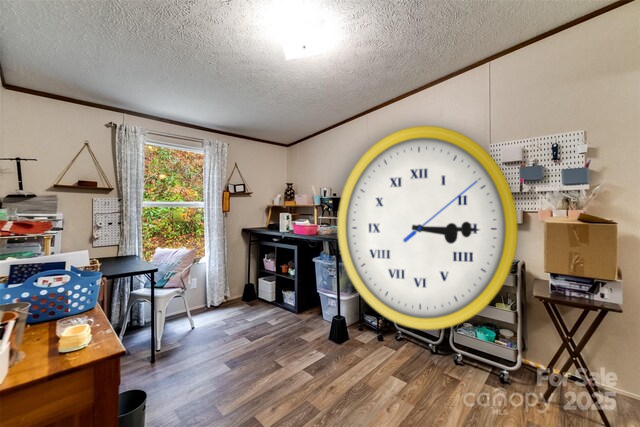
3.15.09
